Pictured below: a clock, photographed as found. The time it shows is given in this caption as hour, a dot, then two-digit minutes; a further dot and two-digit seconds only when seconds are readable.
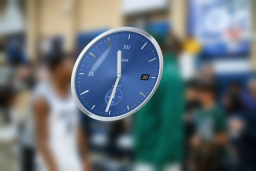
11.31
